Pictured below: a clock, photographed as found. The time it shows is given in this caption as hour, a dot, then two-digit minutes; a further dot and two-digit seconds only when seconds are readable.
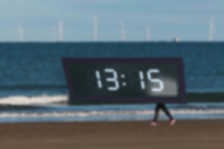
13.15
